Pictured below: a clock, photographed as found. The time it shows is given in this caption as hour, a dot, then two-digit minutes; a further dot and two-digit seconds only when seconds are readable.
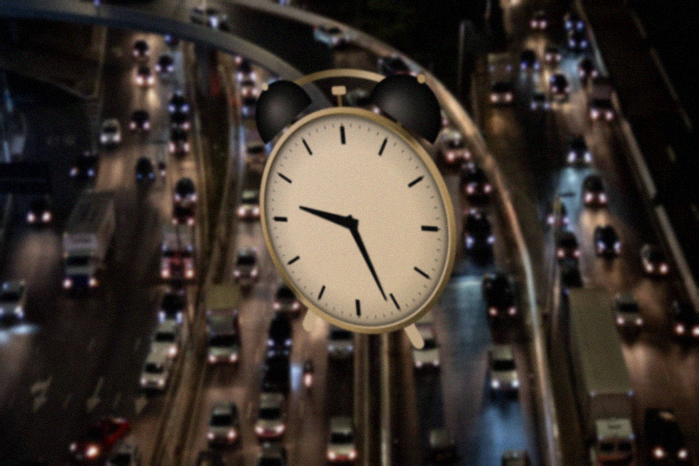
9.26
